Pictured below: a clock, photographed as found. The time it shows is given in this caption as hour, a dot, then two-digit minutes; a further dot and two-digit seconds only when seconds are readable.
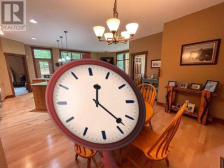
12.23
